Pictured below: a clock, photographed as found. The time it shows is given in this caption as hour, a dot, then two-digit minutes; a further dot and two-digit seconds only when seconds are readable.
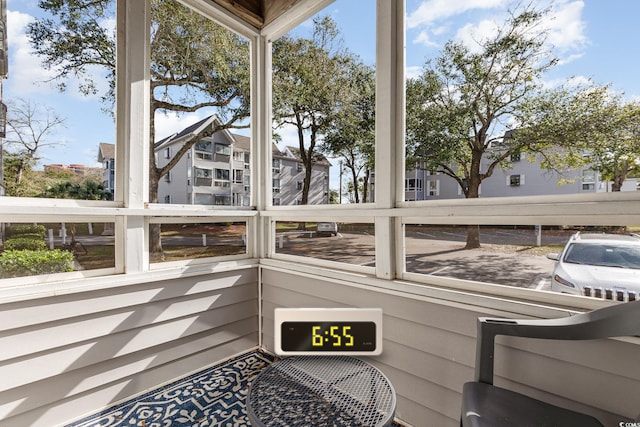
6.55
